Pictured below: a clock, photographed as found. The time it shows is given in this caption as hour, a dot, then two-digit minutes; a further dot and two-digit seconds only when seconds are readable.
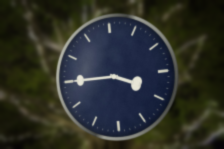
3.45
